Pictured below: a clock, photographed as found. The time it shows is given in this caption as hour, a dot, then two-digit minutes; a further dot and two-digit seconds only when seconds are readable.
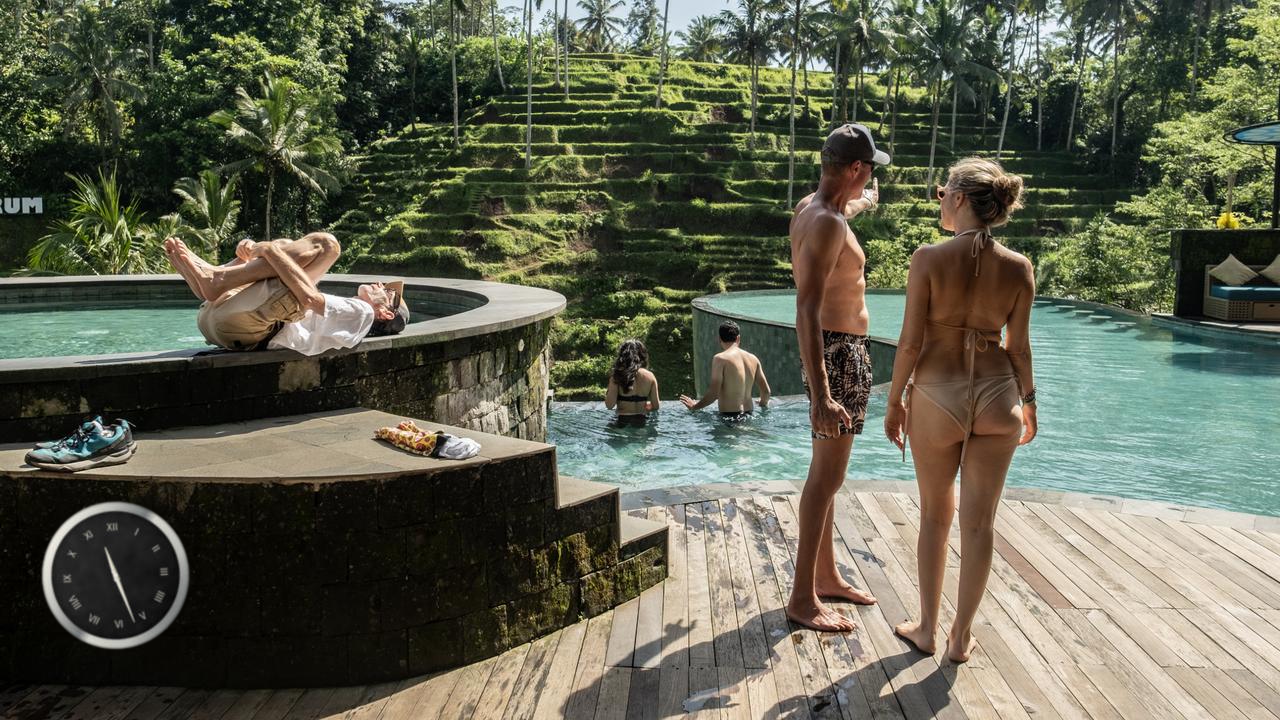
11.27
